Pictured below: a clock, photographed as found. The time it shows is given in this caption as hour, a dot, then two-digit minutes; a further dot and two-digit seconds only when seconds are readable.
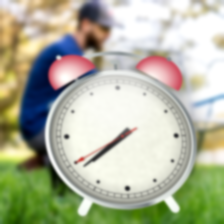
7.38.40
